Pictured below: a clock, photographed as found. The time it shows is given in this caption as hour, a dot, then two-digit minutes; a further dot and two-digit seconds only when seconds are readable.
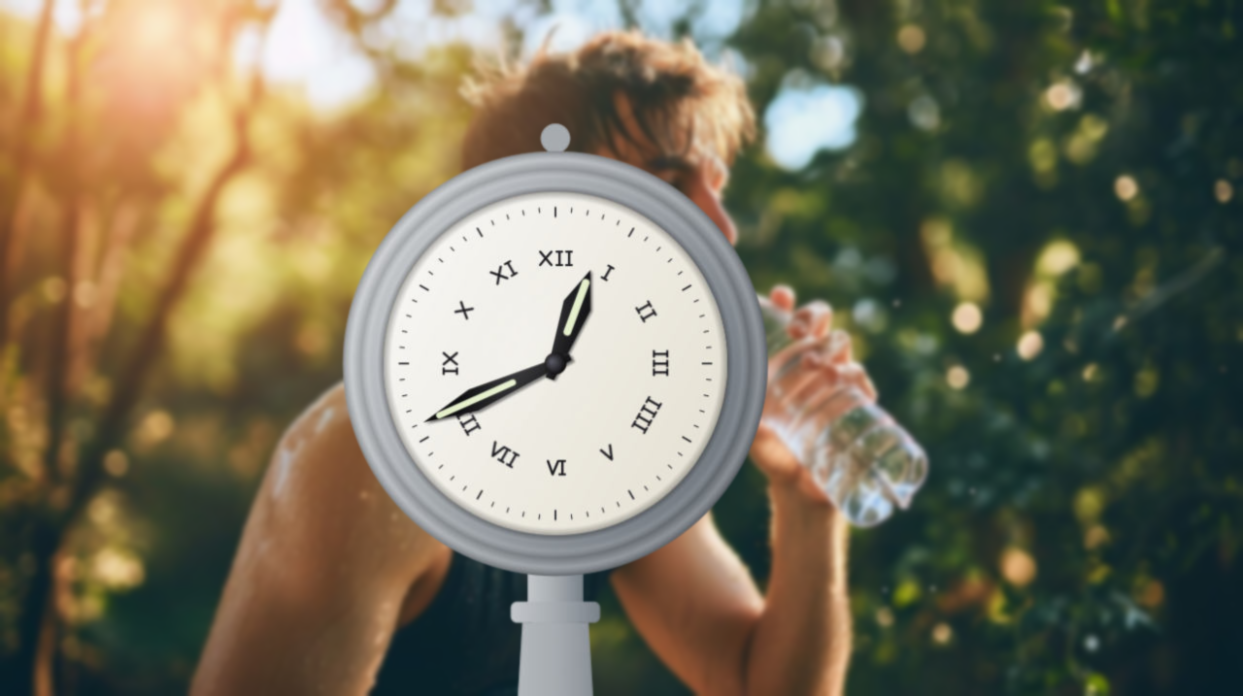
12.41
